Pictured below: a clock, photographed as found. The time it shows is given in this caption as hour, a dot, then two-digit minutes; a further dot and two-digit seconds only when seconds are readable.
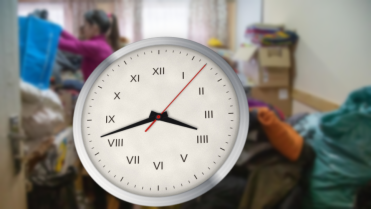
3.42.07
